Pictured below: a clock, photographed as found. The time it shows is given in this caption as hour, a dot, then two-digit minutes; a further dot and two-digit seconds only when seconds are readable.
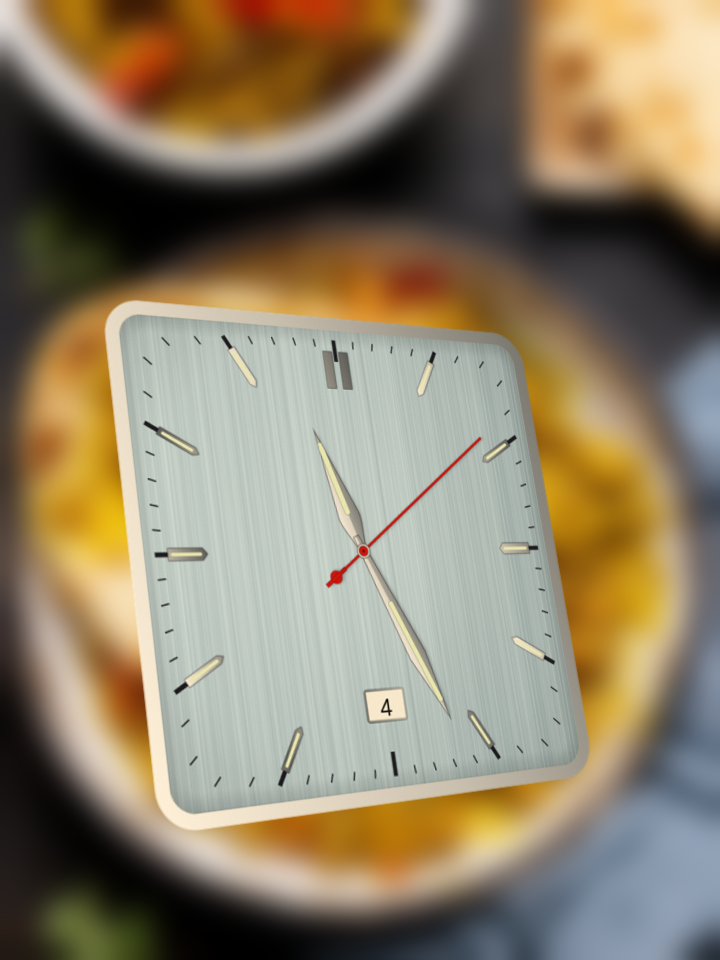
11.26.09
